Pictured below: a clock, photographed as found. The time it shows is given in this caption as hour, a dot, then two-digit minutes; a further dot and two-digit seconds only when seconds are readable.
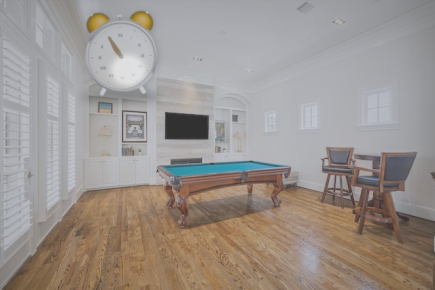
10.55
